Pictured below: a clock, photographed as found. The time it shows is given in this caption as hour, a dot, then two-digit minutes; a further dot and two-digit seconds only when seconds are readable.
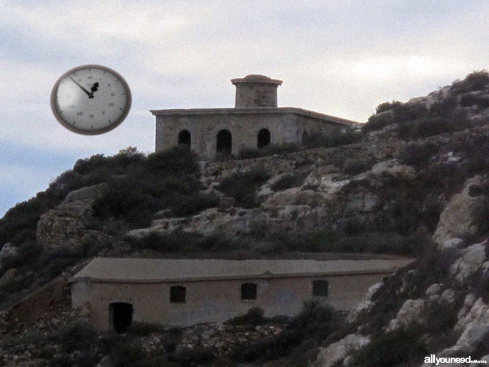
12.53
